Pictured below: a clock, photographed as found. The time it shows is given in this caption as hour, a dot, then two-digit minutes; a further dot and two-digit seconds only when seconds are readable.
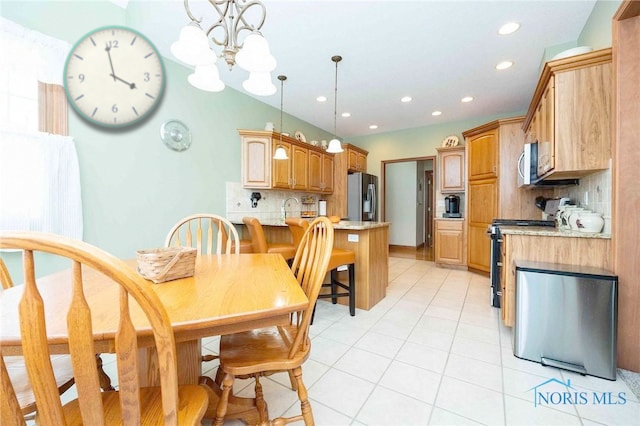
3.58
